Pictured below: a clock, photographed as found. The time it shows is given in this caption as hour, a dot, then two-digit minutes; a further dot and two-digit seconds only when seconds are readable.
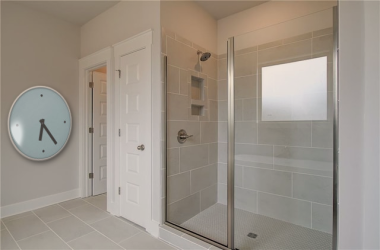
6.24
